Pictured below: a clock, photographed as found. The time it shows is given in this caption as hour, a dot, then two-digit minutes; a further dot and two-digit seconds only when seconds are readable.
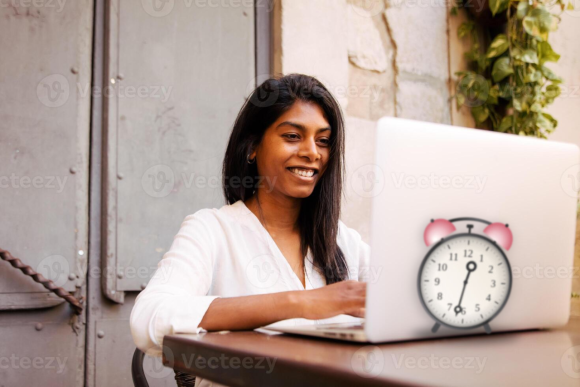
12.32
